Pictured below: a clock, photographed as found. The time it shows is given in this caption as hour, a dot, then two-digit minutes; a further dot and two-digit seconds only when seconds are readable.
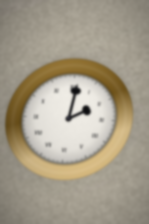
2.01
